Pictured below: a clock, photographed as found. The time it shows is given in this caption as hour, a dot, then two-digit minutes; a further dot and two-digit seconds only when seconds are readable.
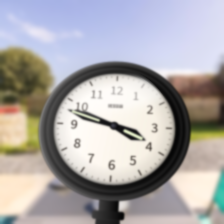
3.48
